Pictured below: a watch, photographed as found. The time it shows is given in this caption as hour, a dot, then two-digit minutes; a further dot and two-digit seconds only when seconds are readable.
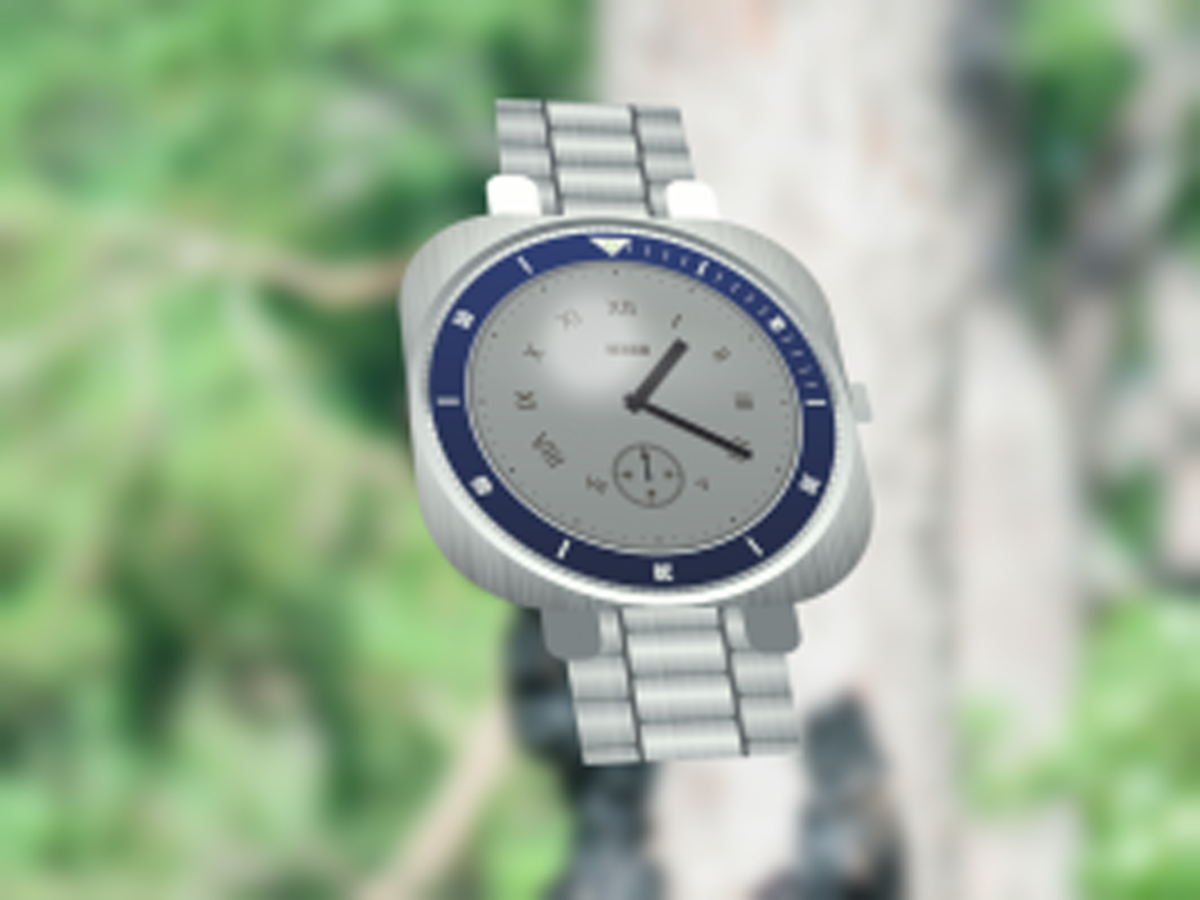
1.20
